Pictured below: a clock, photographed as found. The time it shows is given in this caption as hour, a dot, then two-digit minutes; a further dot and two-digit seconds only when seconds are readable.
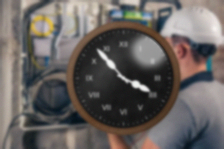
3.53
